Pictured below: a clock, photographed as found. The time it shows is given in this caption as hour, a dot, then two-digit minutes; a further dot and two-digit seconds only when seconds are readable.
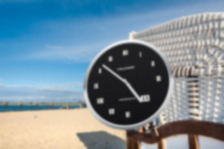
4.52
